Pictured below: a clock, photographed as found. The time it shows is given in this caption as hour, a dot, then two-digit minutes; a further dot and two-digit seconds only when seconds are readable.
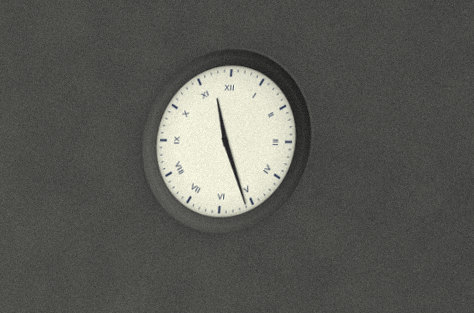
11.26
